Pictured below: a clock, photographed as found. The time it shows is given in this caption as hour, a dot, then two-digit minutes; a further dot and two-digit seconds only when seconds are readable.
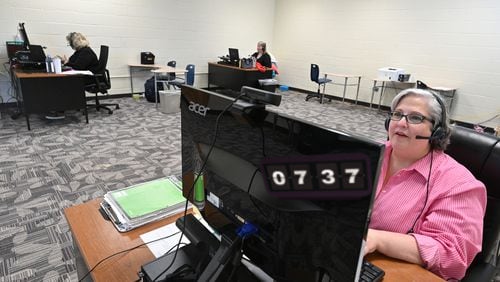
7.37
